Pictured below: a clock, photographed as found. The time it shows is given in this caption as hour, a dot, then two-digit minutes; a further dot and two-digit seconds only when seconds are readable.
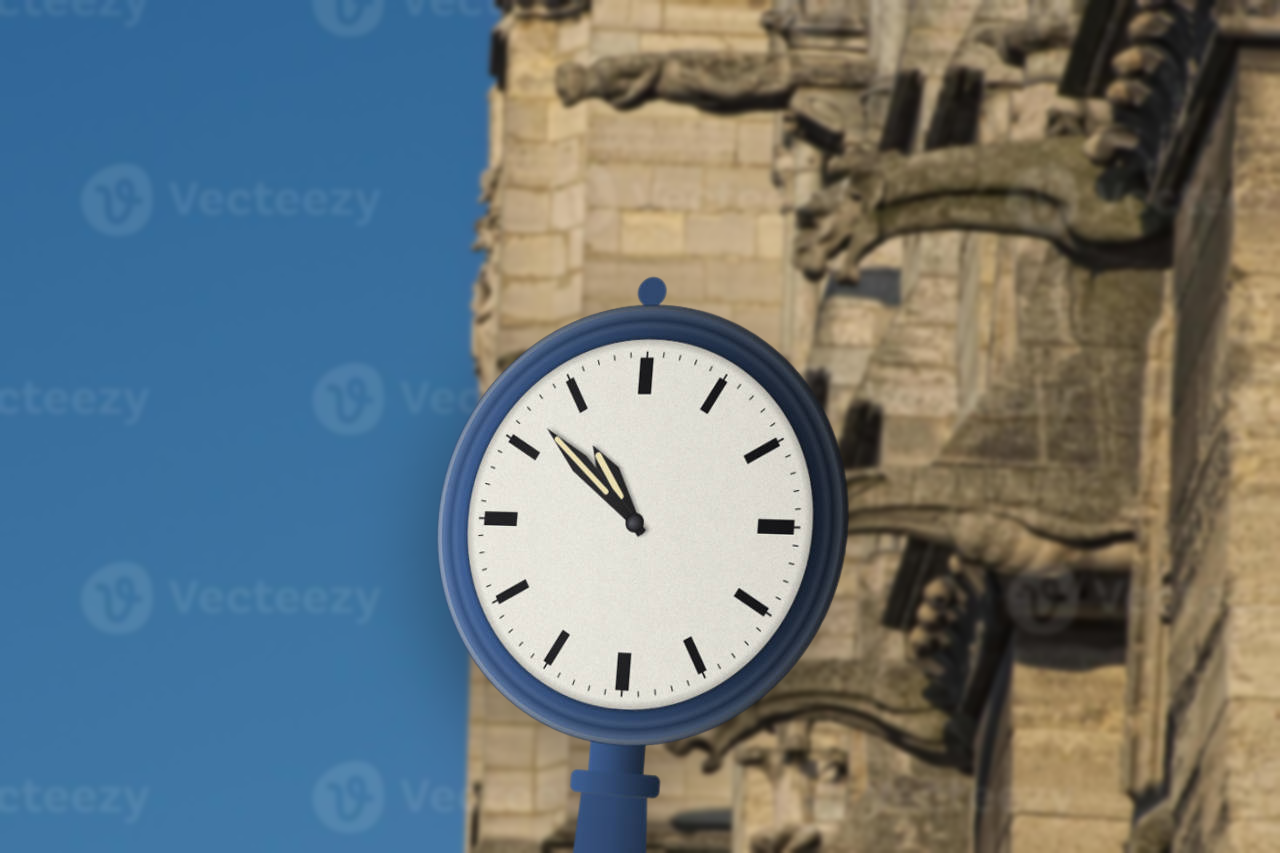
10.52
